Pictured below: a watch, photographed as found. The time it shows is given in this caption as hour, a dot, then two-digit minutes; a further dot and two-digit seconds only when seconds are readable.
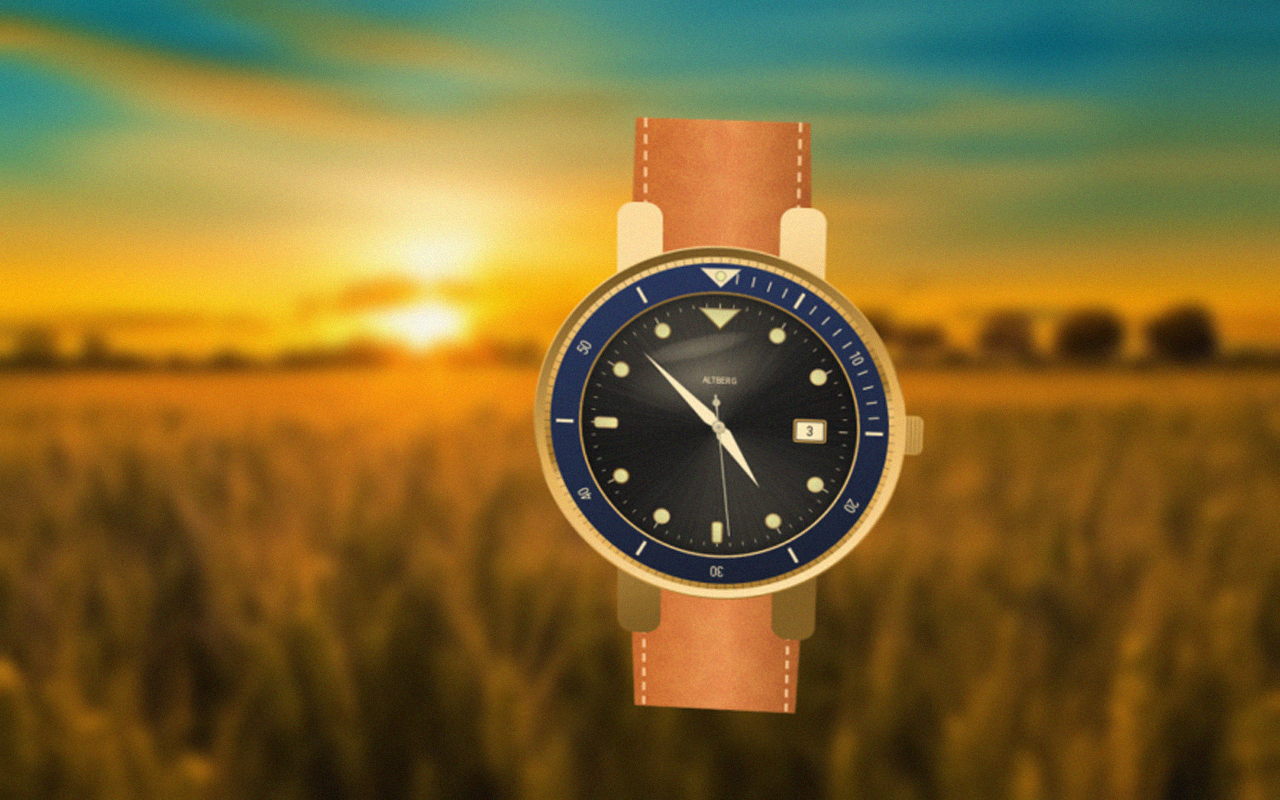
4.52.29
